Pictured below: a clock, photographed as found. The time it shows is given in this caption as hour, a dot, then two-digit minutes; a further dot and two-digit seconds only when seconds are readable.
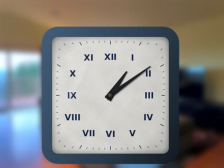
1.09
